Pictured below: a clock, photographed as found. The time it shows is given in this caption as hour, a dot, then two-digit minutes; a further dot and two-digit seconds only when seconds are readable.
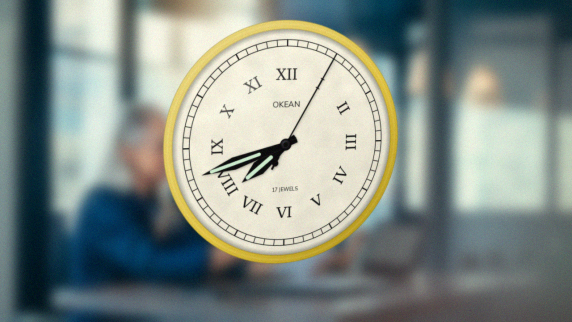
7.42.05
